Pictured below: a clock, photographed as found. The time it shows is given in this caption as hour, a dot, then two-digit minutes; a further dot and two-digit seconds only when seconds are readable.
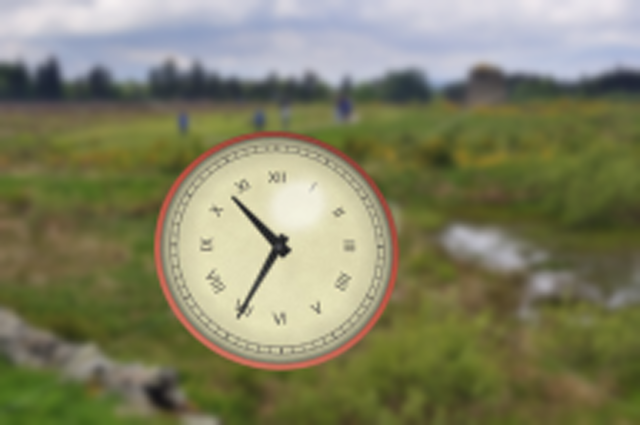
10.35
